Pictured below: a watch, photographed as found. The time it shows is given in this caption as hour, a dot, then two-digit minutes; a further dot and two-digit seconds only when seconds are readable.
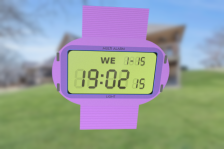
19.02.15
